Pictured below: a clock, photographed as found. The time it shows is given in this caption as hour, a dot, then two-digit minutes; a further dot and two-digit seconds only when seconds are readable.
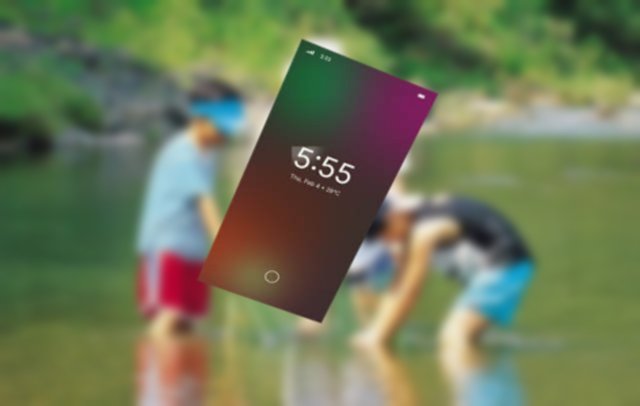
5.55
